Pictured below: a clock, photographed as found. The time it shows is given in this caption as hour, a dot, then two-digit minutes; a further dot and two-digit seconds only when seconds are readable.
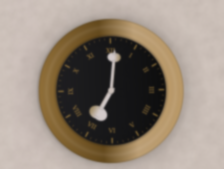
7.01
